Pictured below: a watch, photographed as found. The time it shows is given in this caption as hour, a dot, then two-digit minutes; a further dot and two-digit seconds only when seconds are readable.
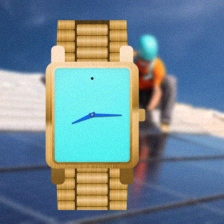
8.15
